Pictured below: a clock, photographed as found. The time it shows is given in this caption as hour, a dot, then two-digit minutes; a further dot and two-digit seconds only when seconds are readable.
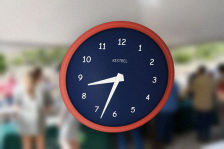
8.33
